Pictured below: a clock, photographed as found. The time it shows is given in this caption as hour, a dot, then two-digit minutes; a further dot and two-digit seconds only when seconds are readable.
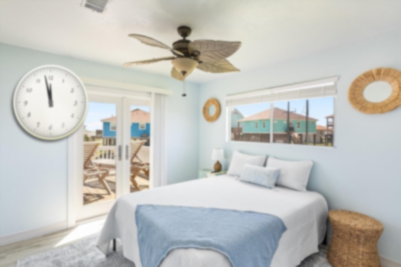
11.58
